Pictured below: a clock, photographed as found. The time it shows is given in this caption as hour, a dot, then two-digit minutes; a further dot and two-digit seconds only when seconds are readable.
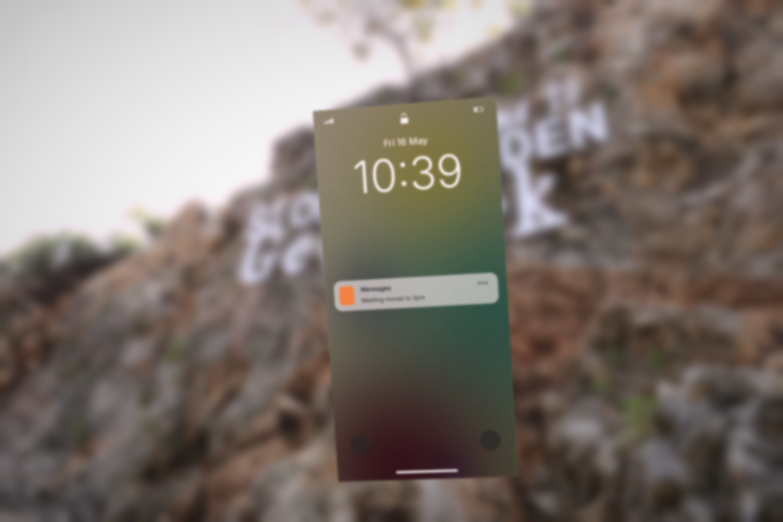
10.39
